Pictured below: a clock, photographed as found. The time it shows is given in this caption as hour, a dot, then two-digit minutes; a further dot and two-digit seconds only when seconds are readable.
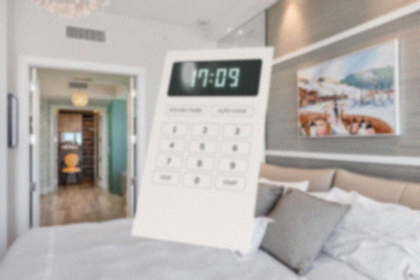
17.09
